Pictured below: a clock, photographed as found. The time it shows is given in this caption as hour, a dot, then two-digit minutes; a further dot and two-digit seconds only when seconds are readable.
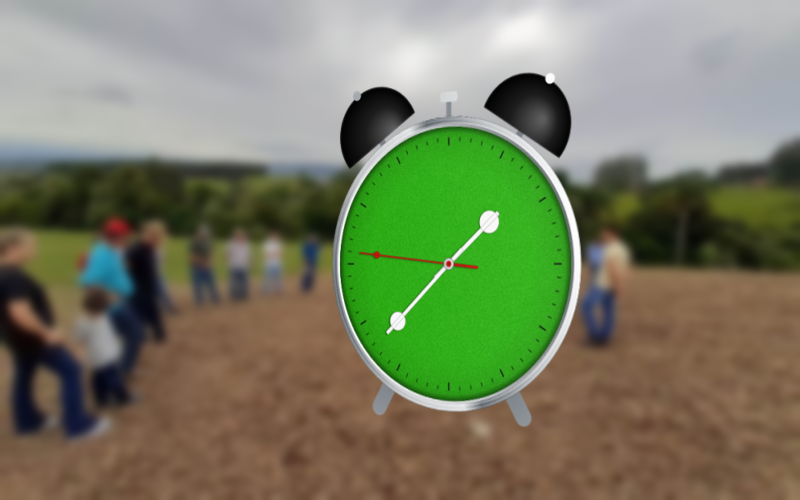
1.37.46
